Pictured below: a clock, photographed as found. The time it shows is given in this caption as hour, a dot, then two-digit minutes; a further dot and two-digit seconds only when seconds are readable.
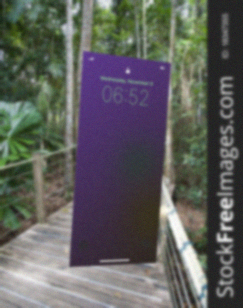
6.52
